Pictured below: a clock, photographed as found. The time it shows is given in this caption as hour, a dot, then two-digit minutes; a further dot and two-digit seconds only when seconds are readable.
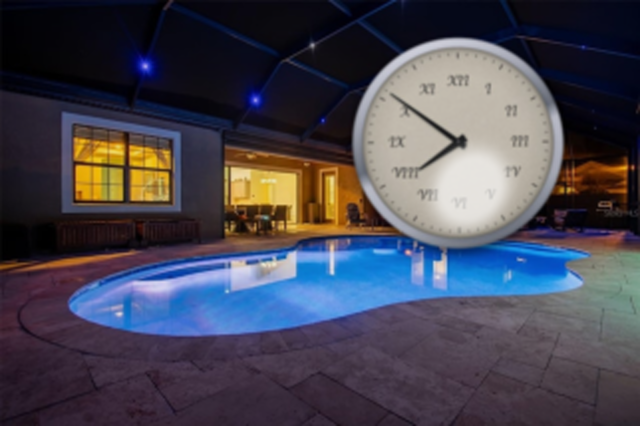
7.51
